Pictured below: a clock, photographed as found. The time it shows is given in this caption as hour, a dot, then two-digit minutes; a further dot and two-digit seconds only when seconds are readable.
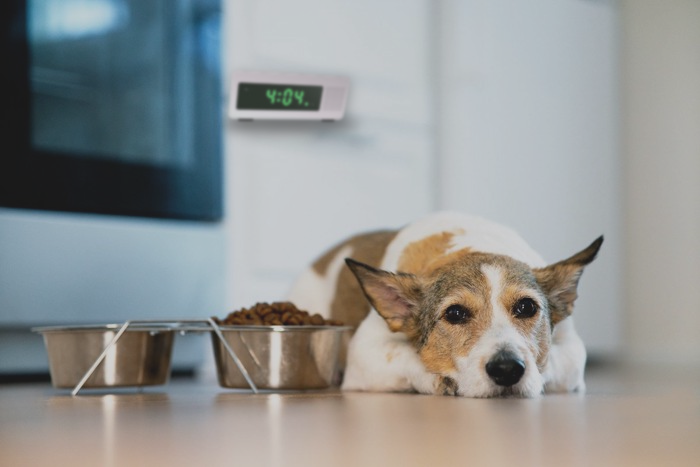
4.04
